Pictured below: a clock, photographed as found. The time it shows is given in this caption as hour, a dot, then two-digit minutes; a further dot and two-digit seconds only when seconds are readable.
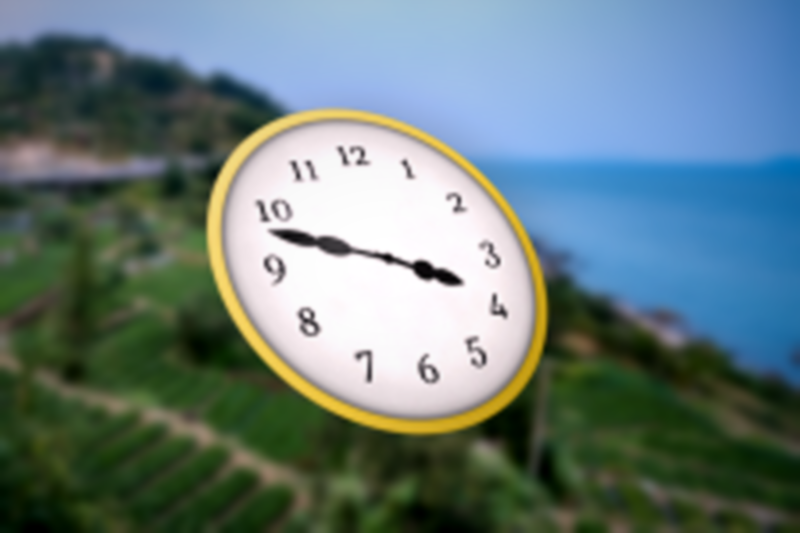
3.48
